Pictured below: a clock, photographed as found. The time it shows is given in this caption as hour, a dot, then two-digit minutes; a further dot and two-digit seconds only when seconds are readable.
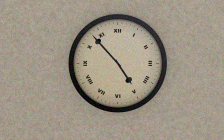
4.53
